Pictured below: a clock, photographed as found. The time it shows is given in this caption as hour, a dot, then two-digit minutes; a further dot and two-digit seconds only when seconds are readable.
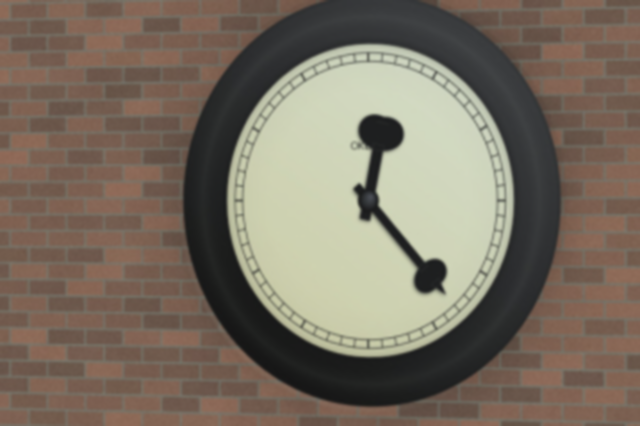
12.23
